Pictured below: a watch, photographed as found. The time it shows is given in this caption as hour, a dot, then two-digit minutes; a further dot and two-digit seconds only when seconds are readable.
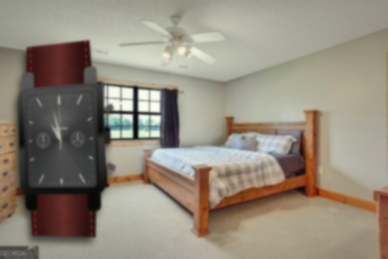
10.58
